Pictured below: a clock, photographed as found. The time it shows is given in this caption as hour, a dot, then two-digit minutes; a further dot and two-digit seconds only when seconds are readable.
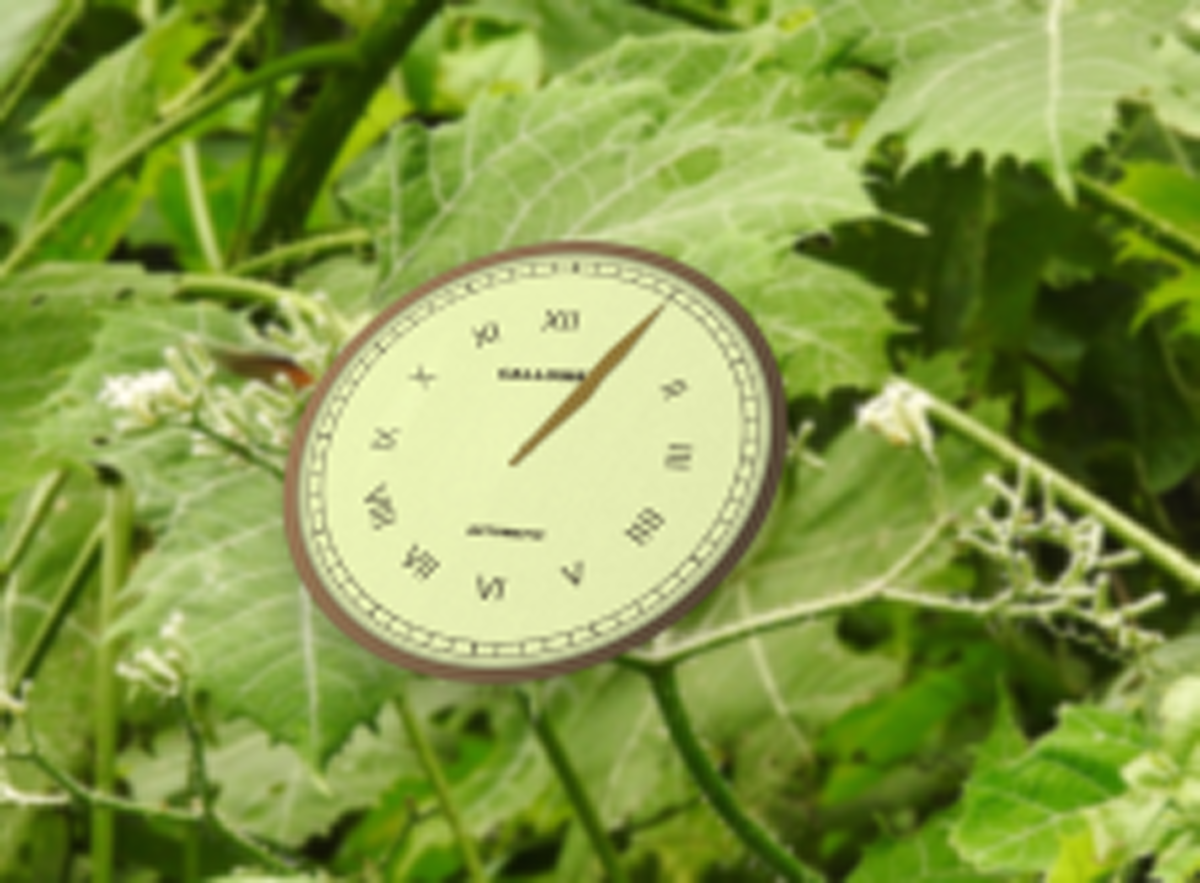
1.05
